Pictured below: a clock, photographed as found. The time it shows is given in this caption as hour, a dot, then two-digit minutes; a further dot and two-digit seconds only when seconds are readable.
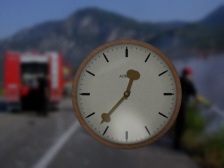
12.37
